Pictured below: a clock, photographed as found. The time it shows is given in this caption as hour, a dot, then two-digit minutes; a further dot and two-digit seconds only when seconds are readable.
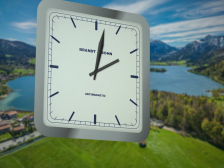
2.02
